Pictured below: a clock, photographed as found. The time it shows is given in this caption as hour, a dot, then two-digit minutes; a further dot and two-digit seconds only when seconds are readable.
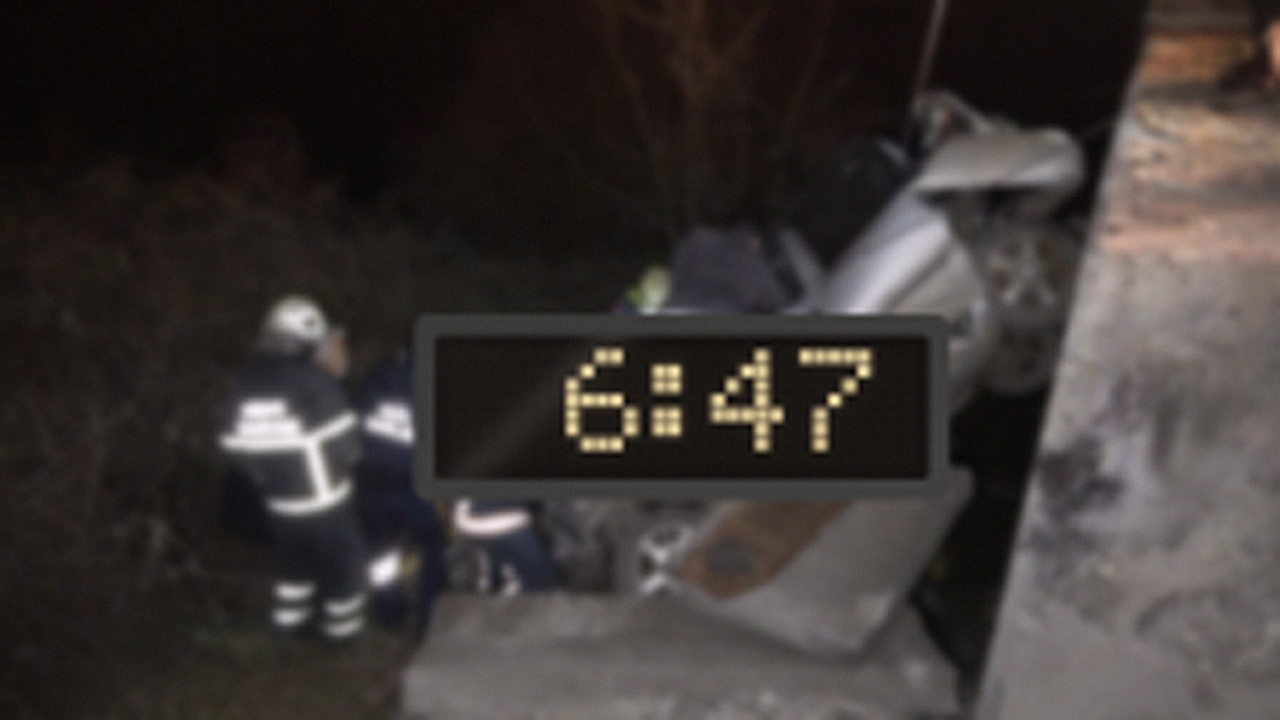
6.47
